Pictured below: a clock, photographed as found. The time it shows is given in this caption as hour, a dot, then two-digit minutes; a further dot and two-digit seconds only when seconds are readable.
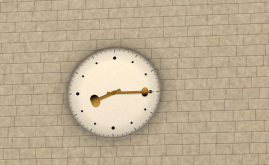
8.15
